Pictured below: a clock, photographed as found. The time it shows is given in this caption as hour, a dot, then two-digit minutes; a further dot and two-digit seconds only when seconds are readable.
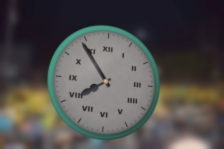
7.54
